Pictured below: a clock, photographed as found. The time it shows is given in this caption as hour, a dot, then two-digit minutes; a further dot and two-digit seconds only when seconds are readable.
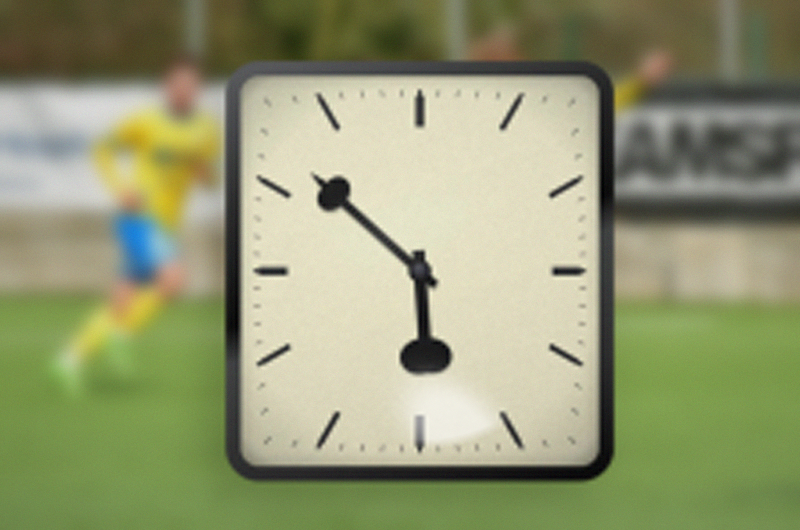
5.52
